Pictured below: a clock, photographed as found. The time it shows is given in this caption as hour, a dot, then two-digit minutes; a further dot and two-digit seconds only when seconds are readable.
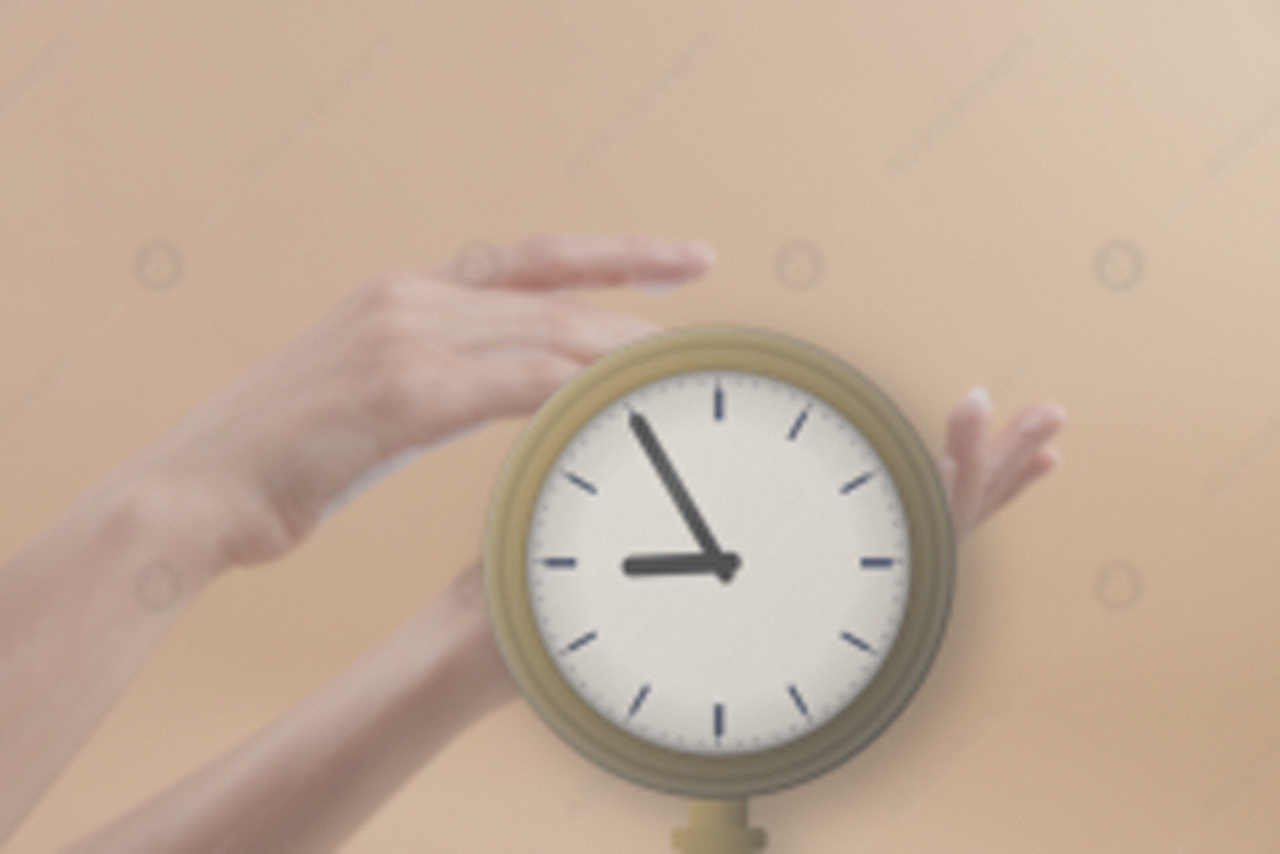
8.55
